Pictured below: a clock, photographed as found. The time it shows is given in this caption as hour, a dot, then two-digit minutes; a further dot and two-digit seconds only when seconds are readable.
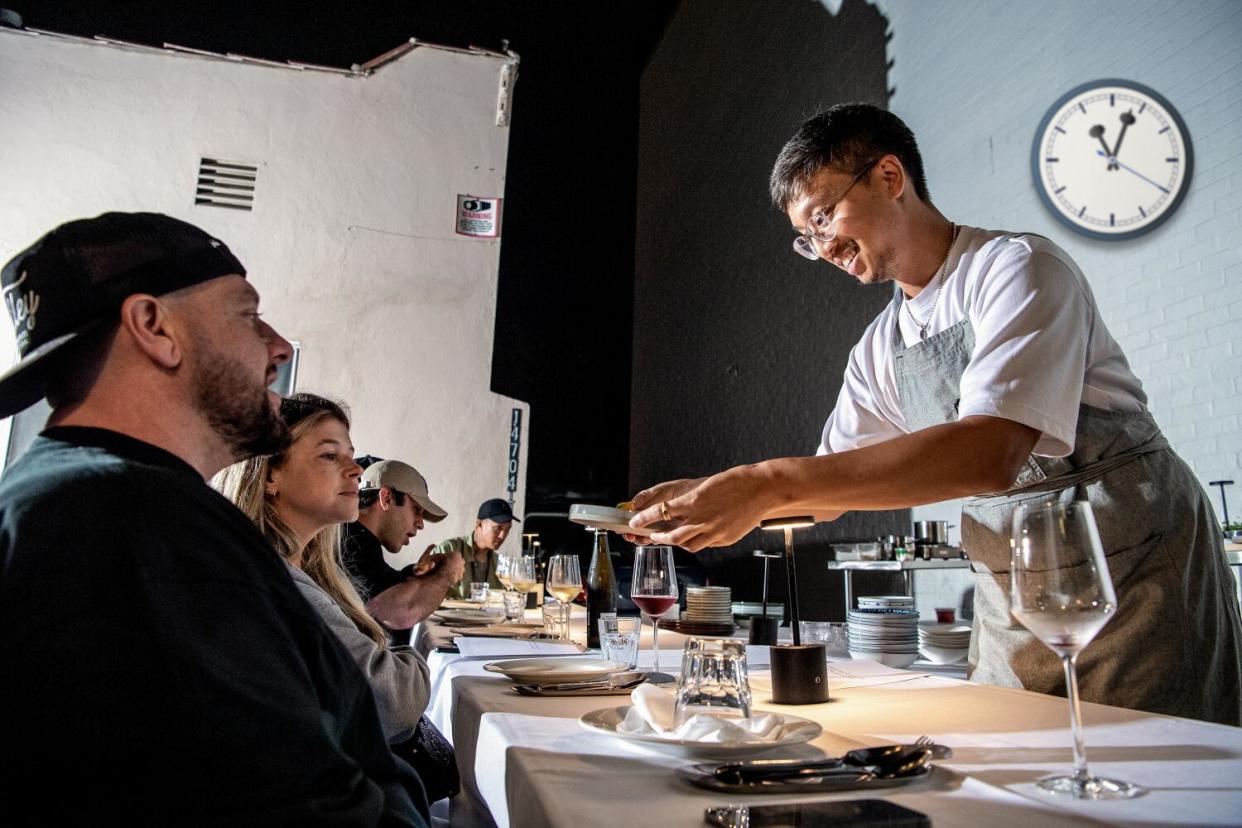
11.03.20
